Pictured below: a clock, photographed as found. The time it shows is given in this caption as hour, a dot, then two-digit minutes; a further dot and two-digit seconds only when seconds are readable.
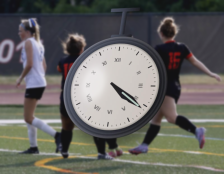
4.21
